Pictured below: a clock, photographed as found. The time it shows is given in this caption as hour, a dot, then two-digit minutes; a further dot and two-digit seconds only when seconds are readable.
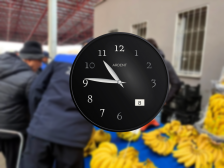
10.46
